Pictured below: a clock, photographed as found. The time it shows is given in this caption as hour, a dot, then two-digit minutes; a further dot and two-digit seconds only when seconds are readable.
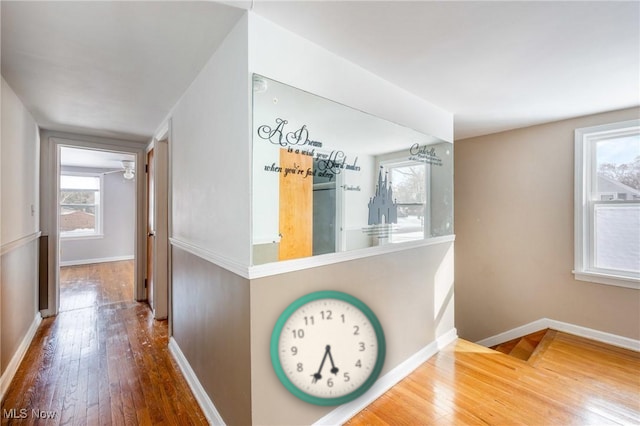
5.34
